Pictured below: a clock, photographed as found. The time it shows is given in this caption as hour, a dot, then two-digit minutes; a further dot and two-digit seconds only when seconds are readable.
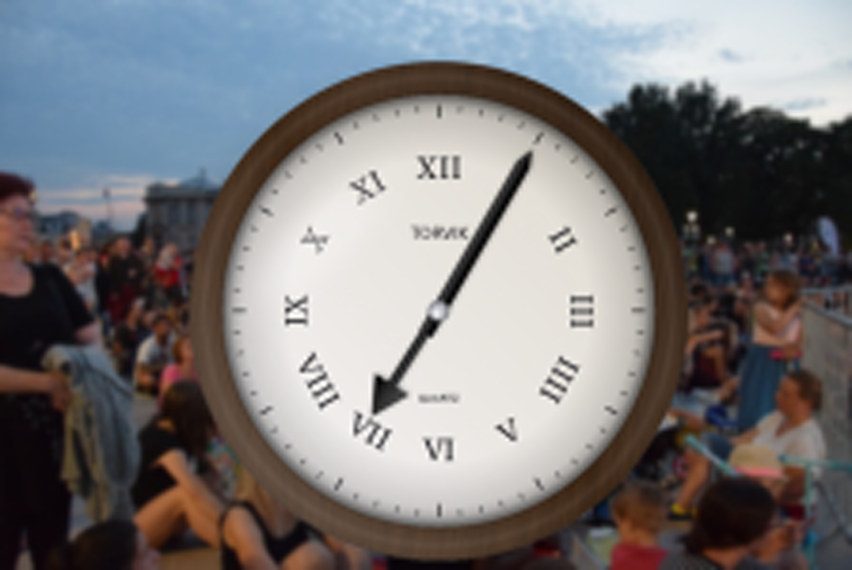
7.05
